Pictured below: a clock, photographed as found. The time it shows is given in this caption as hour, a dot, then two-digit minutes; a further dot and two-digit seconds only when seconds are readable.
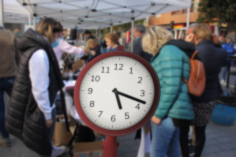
5.18
